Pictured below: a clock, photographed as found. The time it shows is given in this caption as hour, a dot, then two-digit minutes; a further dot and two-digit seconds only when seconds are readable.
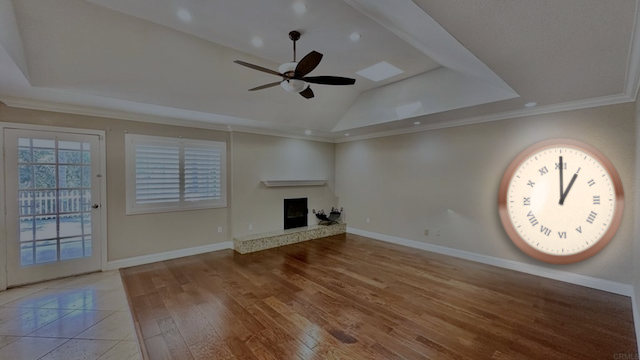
1.00
